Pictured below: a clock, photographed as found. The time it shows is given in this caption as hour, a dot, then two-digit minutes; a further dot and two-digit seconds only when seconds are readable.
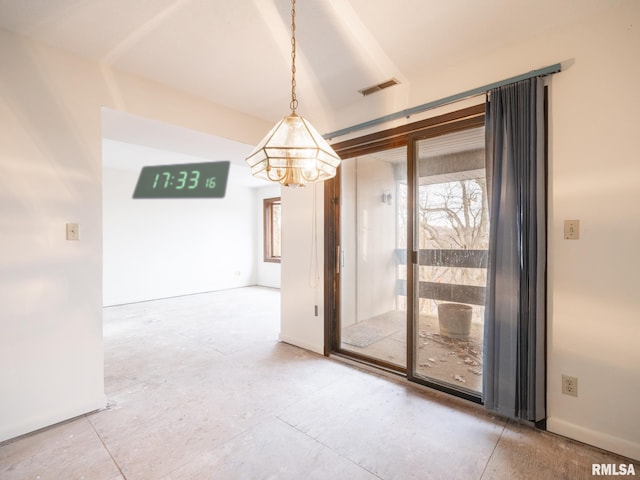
17.33.16
